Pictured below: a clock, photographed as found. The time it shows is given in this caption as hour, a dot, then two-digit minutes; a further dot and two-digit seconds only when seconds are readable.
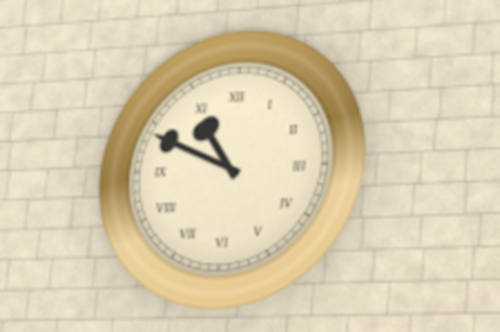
10.49
